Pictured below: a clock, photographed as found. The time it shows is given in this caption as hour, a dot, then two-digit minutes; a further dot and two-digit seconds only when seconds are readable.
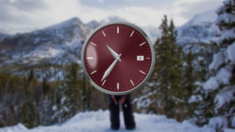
10.36
